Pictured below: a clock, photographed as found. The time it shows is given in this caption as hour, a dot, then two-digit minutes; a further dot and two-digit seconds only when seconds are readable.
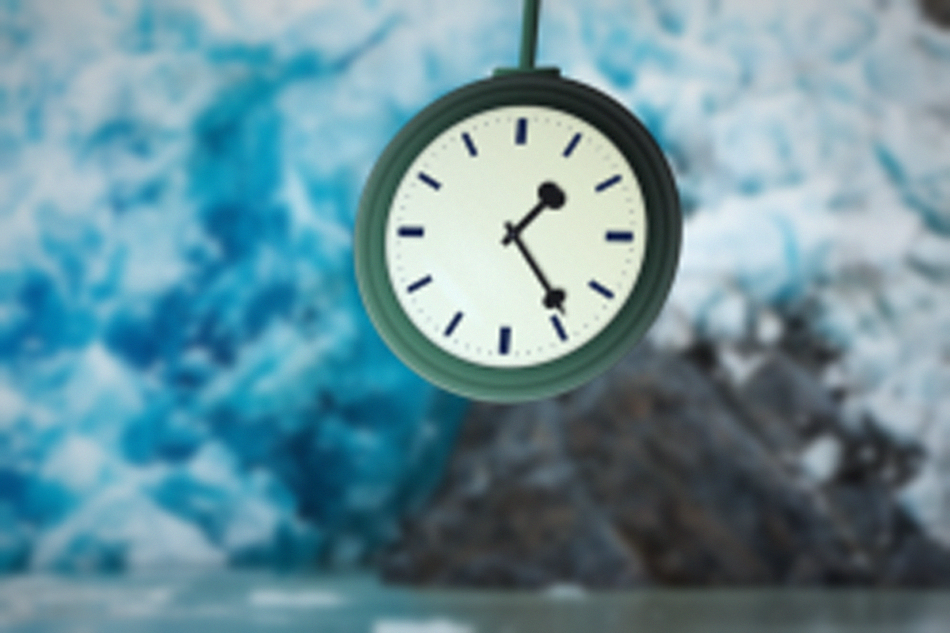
1.24
